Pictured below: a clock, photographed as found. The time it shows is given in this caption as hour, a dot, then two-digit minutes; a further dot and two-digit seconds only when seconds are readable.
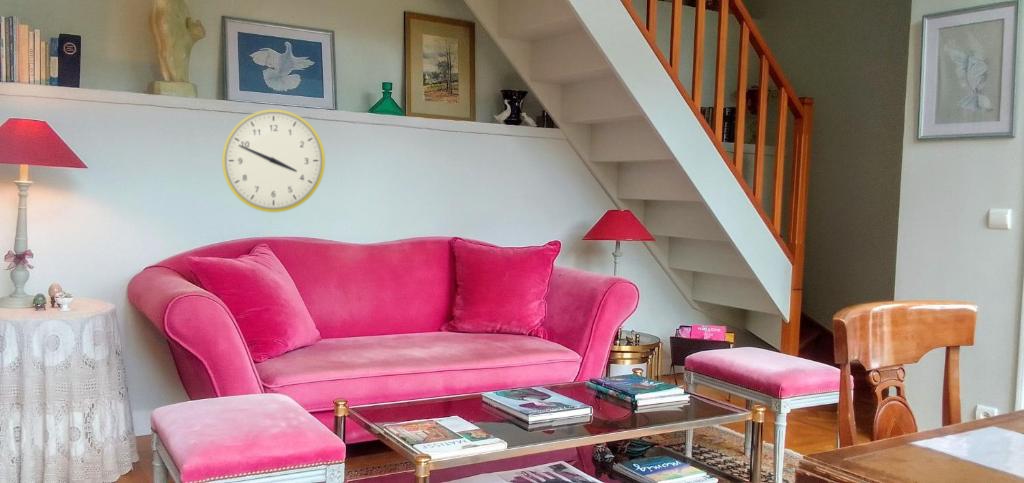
3.49
